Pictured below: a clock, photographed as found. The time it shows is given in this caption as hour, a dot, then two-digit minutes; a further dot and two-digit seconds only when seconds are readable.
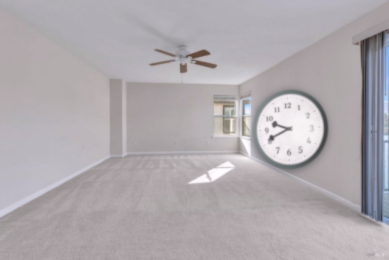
9.41
